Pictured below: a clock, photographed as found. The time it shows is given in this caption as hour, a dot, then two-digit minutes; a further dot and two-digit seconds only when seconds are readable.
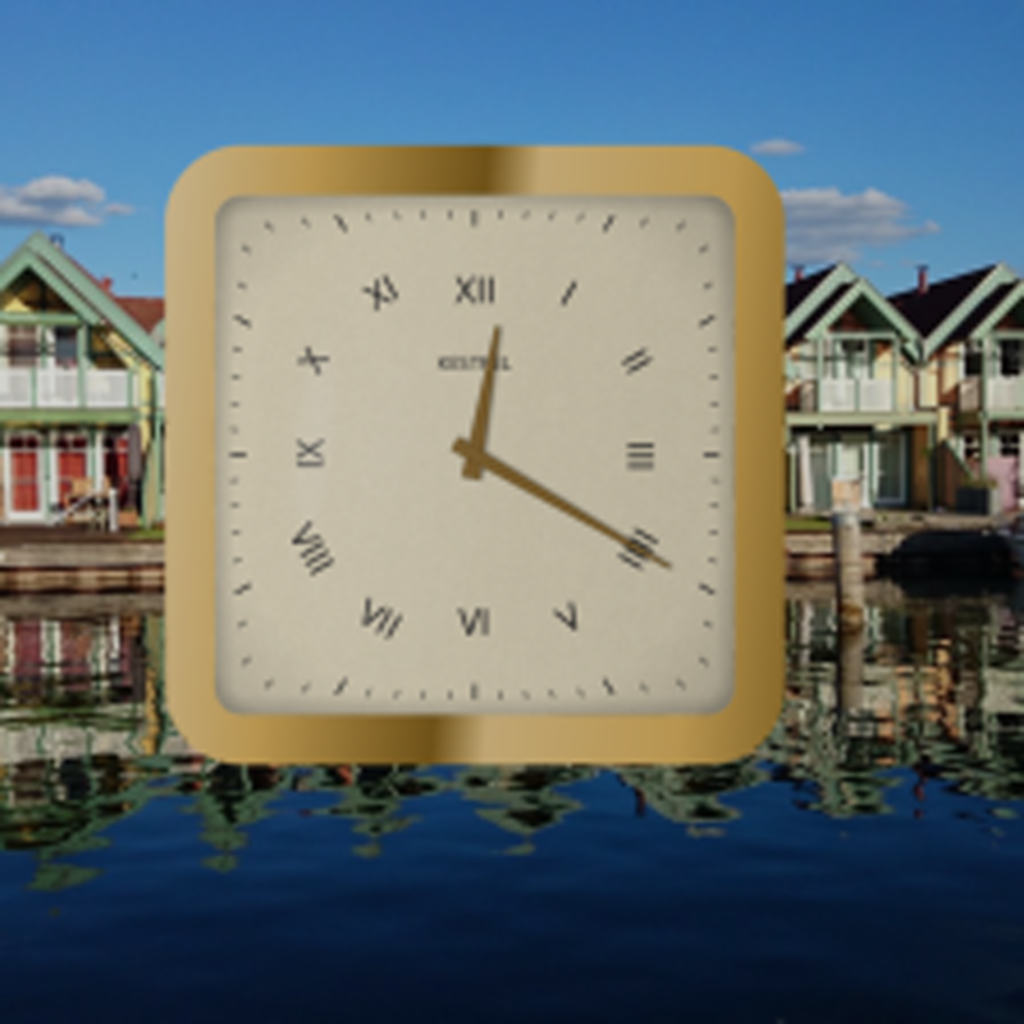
12.20
